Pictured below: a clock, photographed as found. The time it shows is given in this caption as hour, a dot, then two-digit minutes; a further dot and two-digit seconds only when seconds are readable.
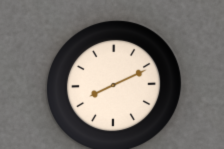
8.11
